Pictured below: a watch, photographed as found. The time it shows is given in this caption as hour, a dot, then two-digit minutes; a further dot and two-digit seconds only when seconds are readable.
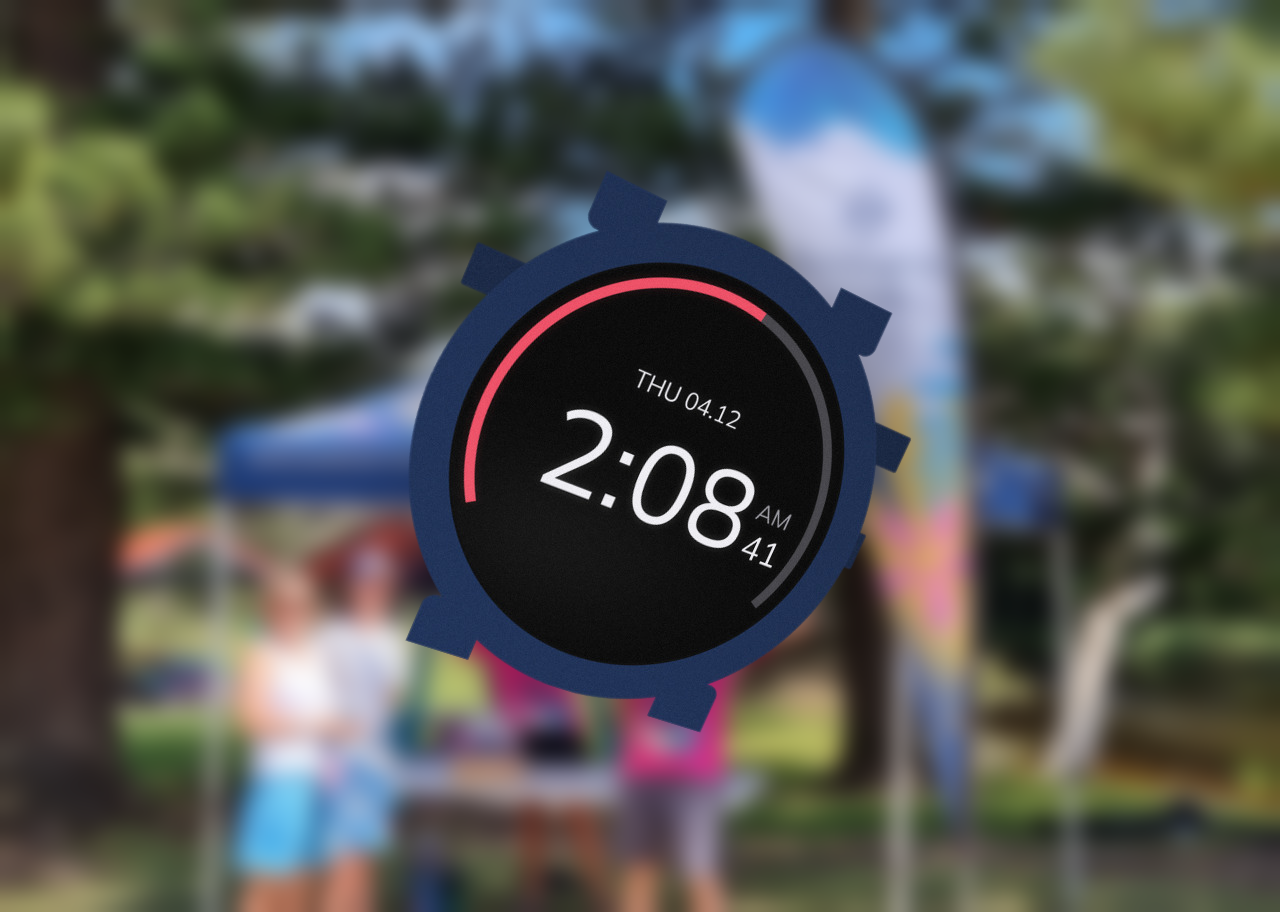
2.08.41
